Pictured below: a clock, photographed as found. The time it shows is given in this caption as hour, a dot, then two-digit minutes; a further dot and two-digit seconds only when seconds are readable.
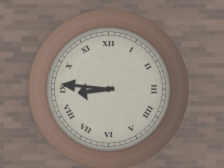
8.46
